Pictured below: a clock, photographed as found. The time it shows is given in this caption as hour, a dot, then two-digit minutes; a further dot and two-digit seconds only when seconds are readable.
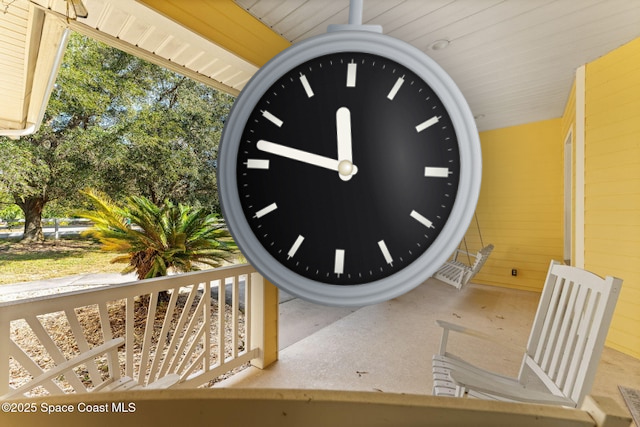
11.47
